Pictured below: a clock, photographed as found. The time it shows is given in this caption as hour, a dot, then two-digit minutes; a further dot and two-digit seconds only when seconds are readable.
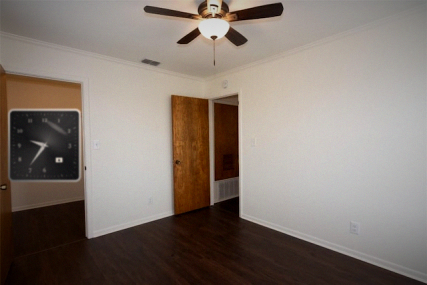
9.36
